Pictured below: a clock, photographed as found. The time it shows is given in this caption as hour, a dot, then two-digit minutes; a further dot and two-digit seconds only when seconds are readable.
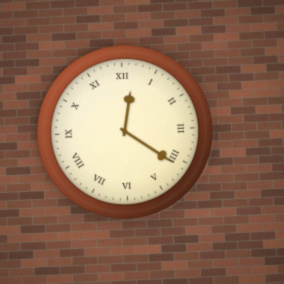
12.21
